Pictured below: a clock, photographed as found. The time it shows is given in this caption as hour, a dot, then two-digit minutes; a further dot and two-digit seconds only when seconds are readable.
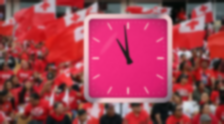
10.59
